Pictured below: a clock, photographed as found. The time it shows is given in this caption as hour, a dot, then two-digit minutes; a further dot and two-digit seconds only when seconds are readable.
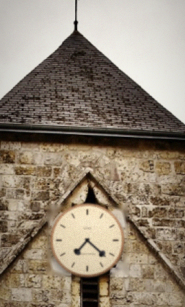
7.22
